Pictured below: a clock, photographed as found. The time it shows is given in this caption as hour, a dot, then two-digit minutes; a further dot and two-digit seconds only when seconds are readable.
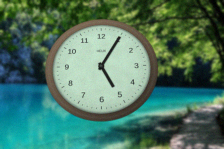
5.05
